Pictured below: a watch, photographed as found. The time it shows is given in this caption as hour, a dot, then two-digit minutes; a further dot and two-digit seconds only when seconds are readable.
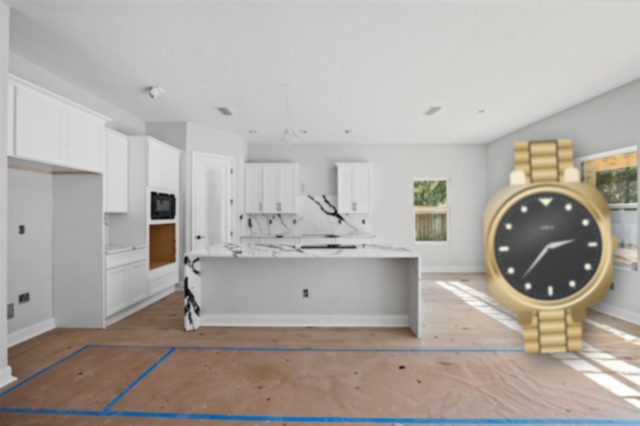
2.37
